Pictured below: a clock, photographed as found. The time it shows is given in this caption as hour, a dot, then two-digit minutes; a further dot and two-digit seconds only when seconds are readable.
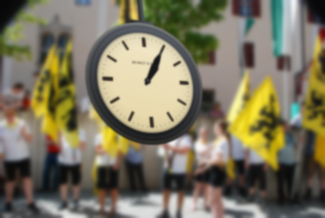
1.05
